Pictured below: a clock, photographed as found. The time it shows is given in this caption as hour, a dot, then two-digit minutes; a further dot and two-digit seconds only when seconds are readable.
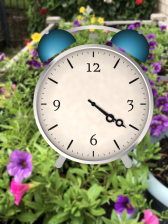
4.21
